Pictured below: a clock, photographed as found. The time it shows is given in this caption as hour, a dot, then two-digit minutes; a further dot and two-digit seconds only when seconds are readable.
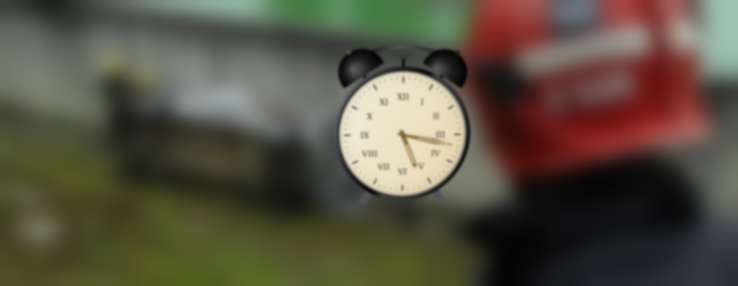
5.17
